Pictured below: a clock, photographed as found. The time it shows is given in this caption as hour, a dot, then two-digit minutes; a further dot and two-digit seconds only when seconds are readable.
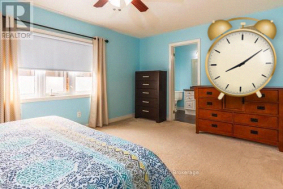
8.09
